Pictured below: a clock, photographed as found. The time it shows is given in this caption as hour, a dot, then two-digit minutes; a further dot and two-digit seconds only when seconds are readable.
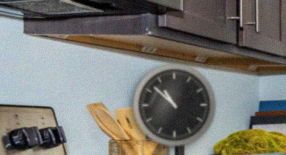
10.52
